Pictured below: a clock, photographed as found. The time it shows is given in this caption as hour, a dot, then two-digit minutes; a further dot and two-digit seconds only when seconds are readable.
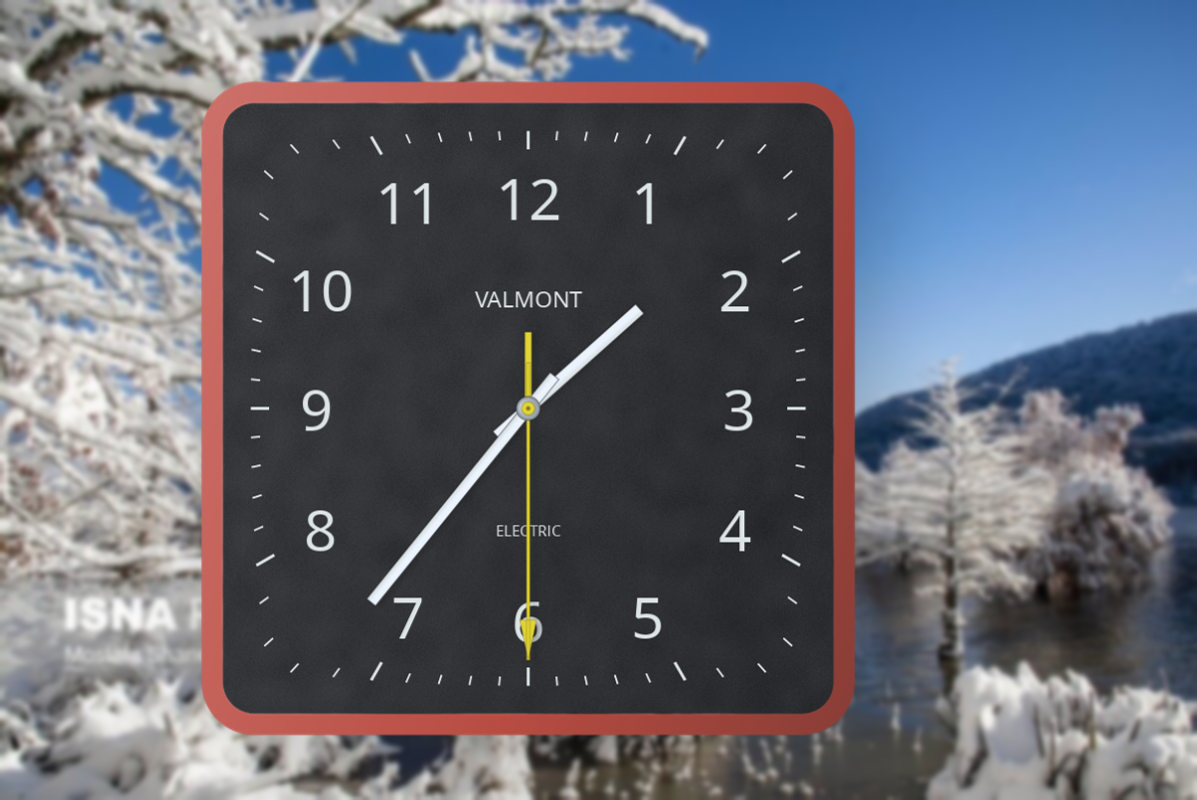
1.36.30
